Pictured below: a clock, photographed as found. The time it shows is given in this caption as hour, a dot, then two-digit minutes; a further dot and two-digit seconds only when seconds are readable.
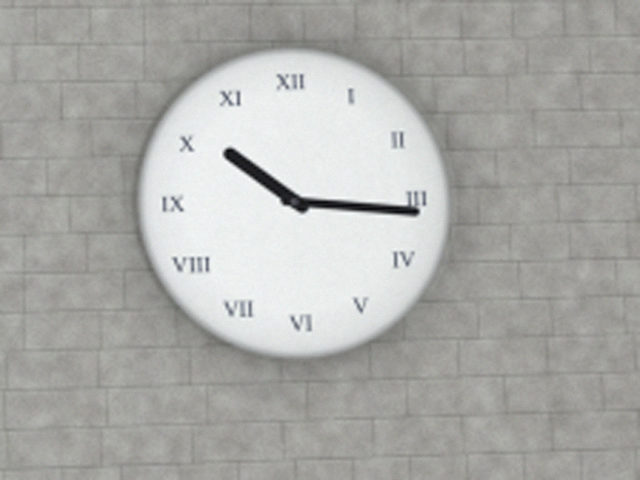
10.16
